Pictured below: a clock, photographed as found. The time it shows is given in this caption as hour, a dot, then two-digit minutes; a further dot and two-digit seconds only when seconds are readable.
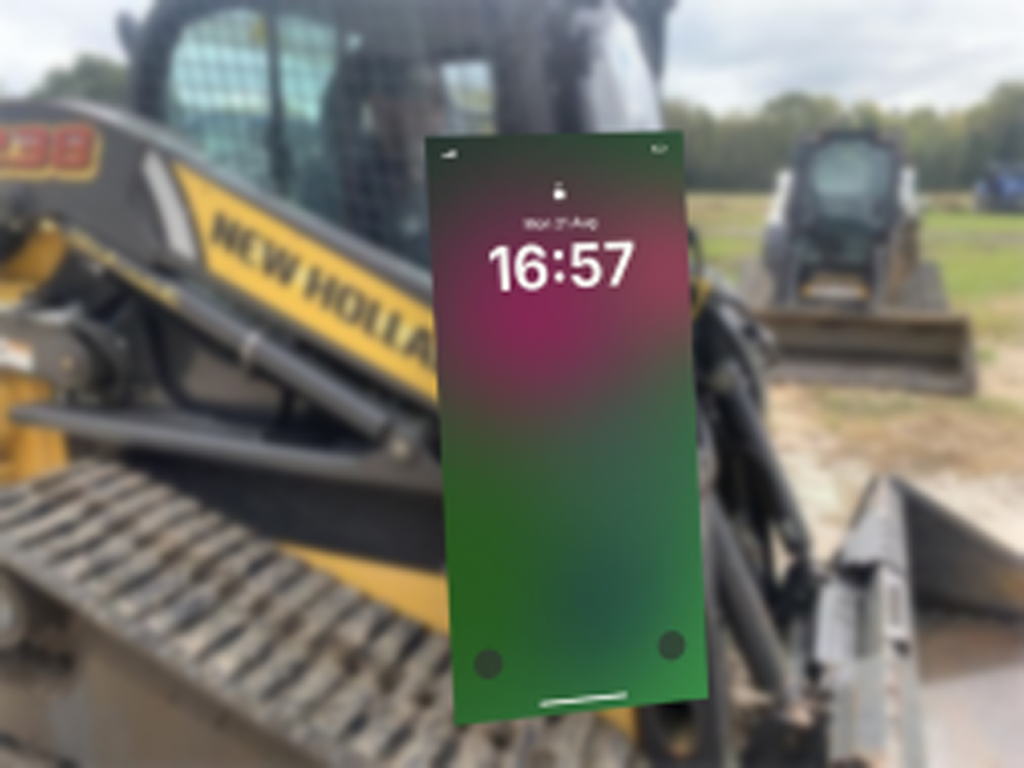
16.57
